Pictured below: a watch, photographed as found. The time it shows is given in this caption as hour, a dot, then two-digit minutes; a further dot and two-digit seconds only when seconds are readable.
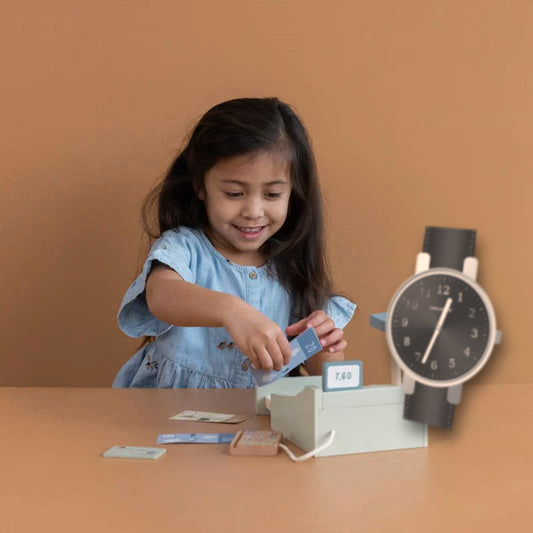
12.33
